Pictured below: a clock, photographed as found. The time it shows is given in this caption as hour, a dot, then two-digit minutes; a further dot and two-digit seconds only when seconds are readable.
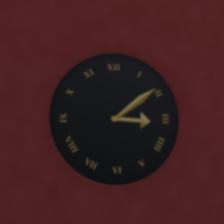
3.09
